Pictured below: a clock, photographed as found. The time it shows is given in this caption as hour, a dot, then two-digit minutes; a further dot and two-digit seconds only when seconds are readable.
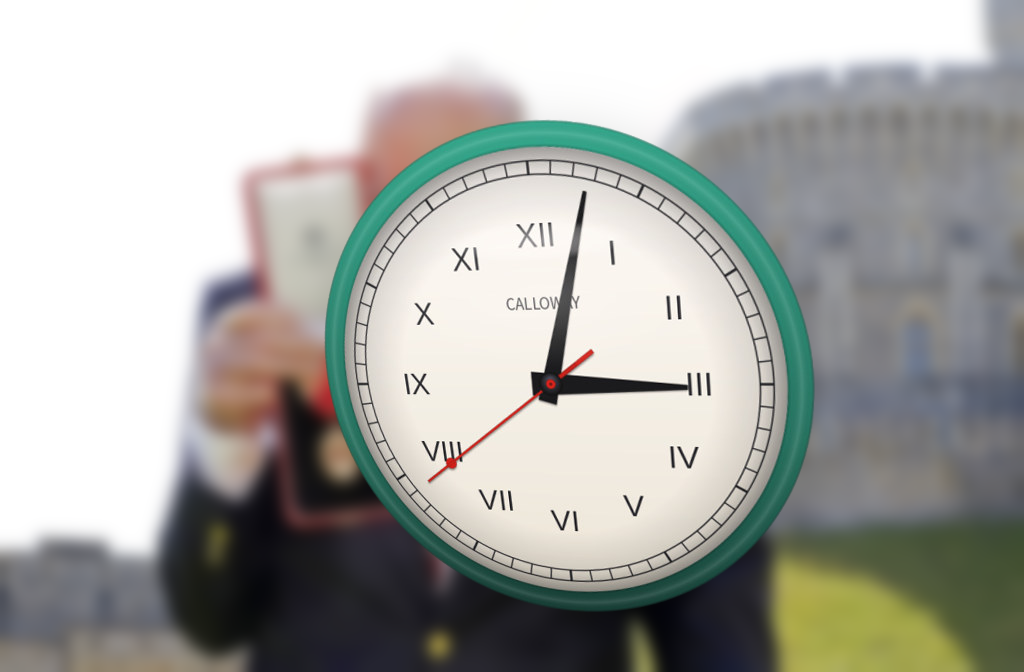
3.02.39
